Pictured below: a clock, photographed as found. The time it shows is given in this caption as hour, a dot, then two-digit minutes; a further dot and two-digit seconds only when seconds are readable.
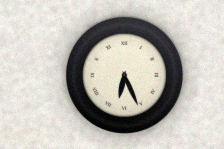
6.26
